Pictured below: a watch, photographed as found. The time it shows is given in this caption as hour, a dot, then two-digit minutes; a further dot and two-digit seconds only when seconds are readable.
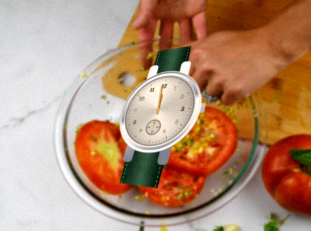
11.59
